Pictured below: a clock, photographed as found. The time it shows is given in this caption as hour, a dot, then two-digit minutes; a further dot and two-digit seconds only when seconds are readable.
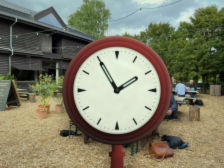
1.55
